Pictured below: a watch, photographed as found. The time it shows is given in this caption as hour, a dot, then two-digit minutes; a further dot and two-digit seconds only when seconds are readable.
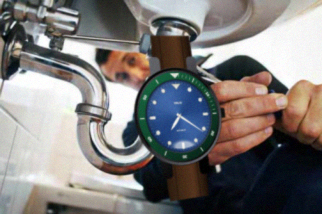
7.21
